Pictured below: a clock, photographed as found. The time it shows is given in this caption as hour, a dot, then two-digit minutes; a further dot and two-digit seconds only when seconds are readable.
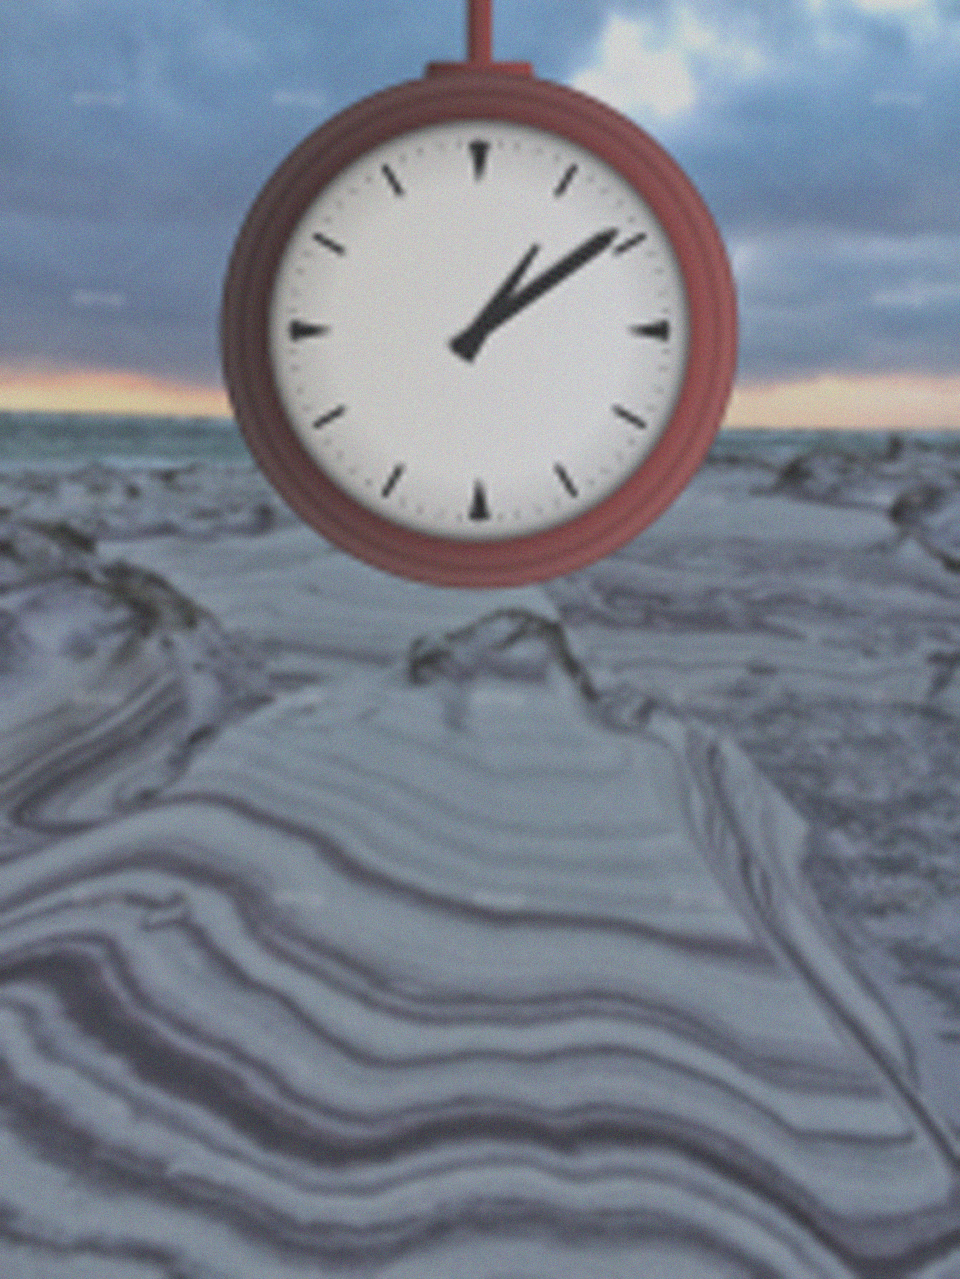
1.09
